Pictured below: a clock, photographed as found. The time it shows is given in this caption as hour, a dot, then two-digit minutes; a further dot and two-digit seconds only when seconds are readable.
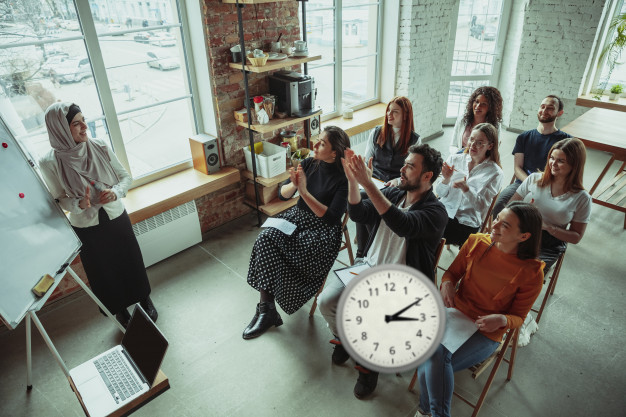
3.10
